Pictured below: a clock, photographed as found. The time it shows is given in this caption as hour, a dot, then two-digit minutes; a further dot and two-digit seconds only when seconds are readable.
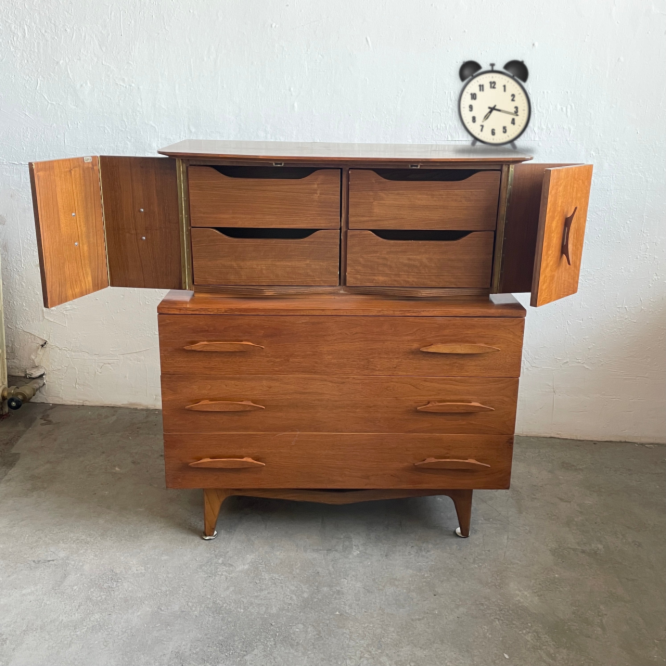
7.17
